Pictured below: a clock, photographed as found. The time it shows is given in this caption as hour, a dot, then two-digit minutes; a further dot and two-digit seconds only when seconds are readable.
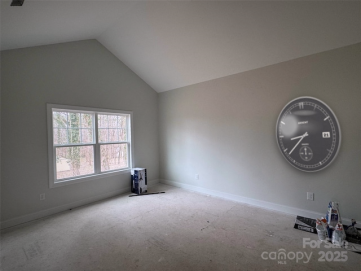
8.38
